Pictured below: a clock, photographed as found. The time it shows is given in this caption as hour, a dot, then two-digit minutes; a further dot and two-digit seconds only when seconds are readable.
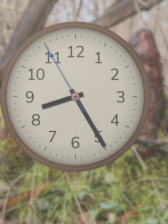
8.24.55
